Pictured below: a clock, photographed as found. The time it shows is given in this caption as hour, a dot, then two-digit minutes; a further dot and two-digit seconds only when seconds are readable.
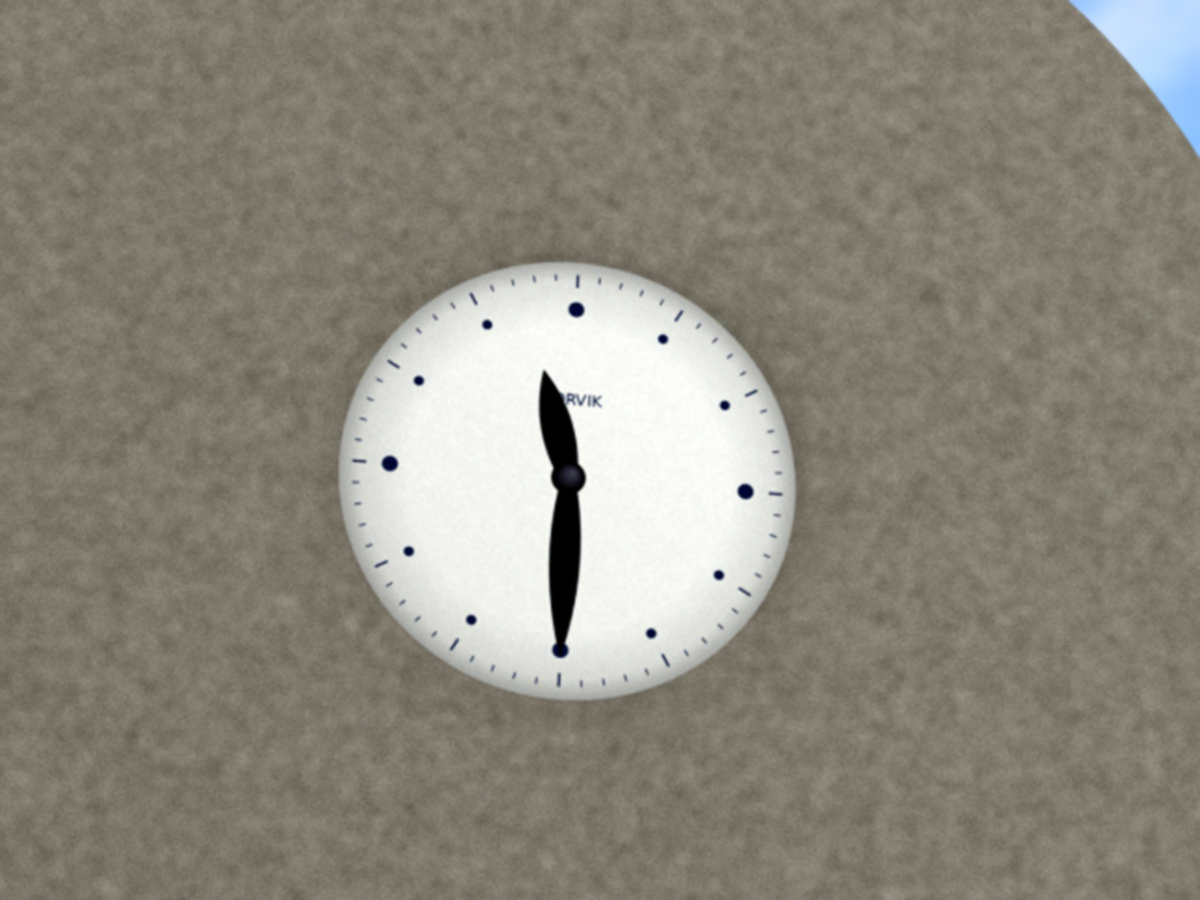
11.30
